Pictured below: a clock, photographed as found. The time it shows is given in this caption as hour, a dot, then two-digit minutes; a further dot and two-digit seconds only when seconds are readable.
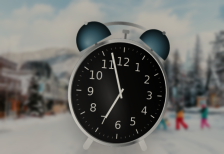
6.57
